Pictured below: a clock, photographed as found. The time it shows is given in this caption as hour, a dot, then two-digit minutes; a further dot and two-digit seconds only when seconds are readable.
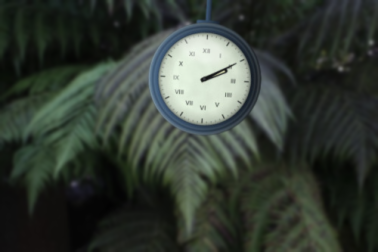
2.10
